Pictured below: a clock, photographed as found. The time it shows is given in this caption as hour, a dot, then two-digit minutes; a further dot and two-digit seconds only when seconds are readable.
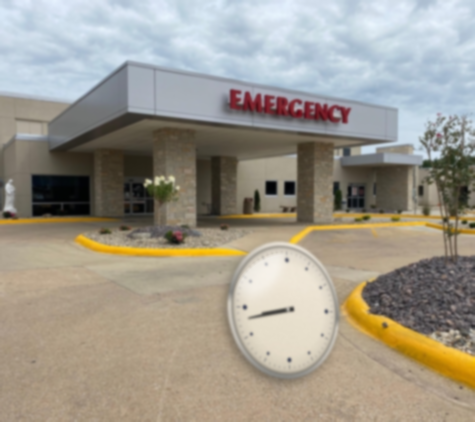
8.43
